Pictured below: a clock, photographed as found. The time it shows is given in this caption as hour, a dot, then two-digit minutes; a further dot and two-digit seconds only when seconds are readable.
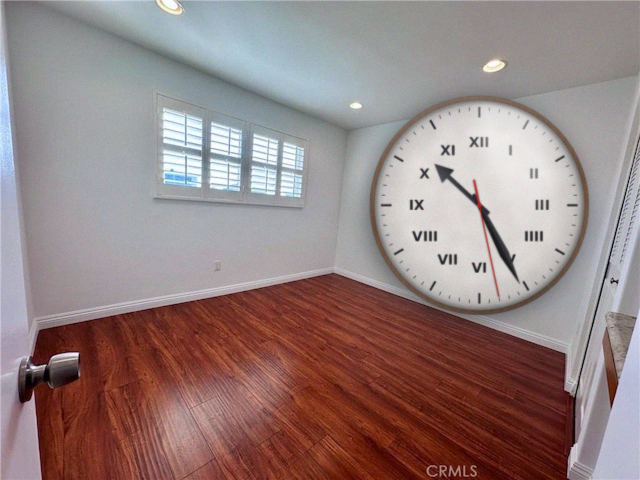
10.25.28
